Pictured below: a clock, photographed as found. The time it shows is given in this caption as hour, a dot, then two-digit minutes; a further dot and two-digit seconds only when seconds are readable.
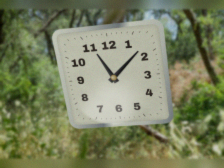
11.08
